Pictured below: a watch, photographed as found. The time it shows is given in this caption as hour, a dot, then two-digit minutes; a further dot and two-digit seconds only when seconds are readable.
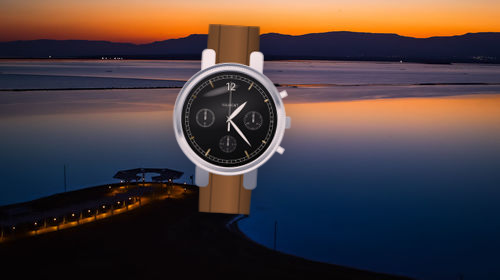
1.23
